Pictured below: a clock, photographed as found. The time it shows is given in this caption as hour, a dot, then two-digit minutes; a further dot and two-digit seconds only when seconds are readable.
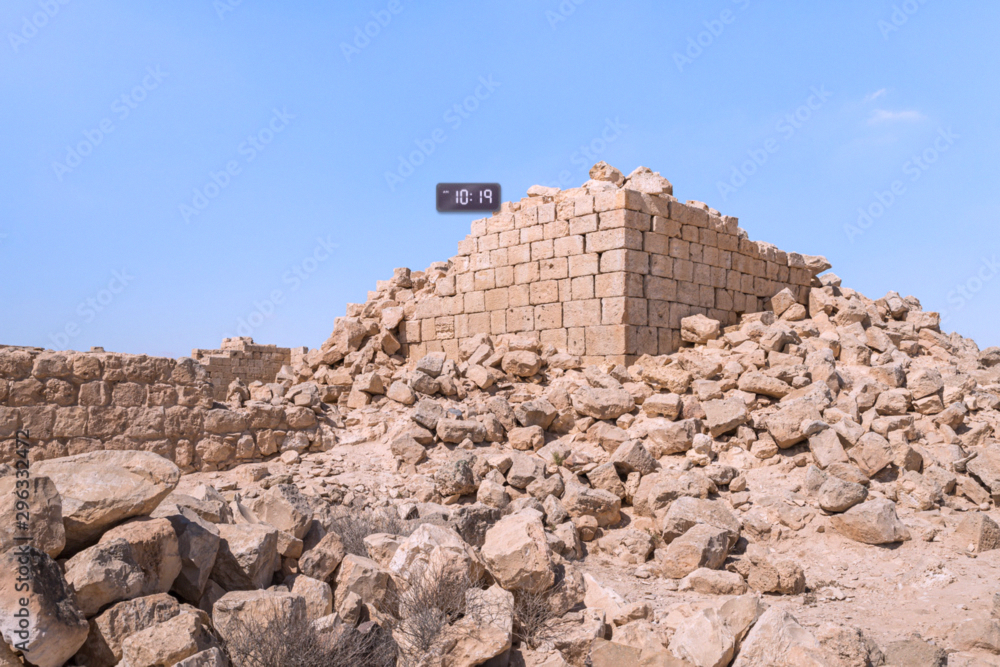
10.19
